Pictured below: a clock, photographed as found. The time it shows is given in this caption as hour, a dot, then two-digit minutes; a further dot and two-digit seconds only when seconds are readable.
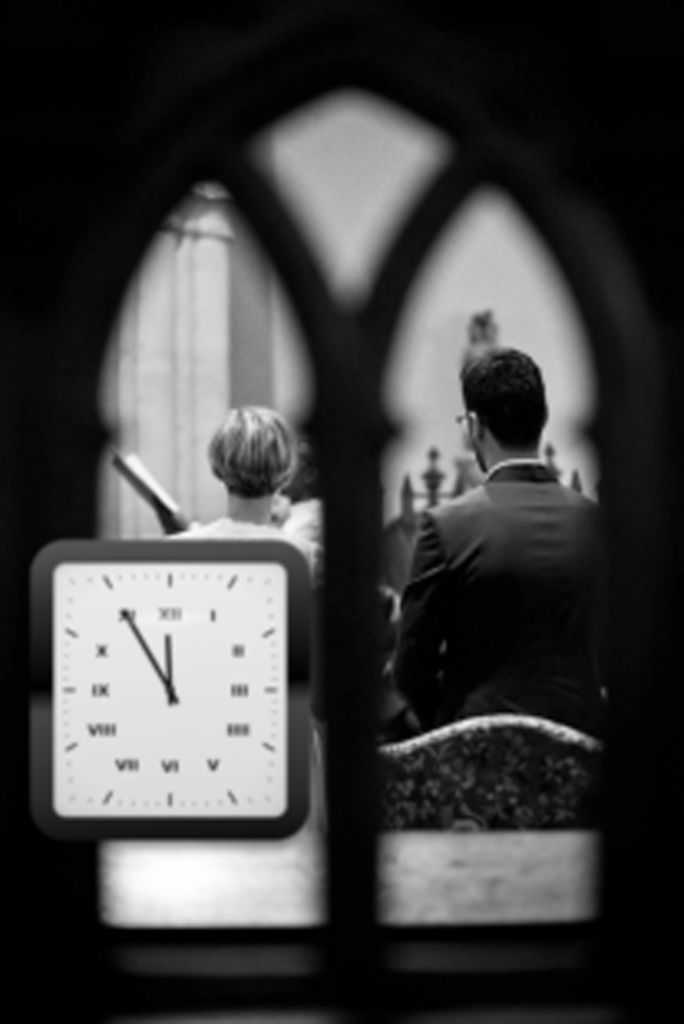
11.55
